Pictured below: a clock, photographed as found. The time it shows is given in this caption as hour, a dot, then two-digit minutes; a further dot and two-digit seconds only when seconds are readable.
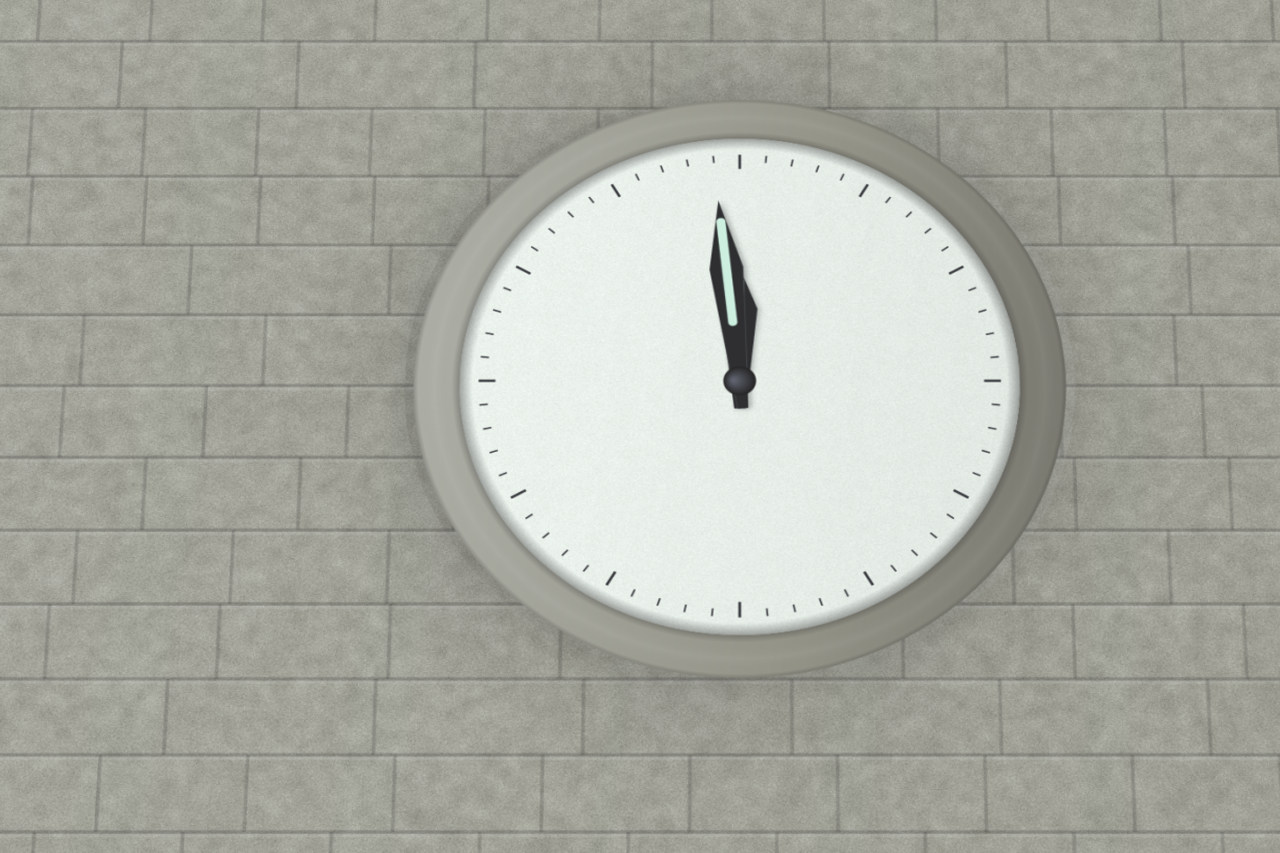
11.59
